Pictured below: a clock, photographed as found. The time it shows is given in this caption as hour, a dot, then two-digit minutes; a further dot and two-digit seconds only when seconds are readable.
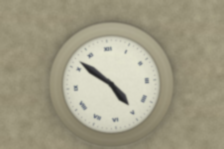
4.52
